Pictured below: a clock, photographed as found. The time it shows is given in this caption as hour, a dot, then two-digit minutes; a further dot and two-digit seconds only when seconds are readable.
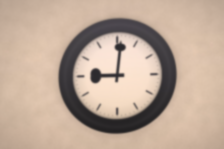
9.01
